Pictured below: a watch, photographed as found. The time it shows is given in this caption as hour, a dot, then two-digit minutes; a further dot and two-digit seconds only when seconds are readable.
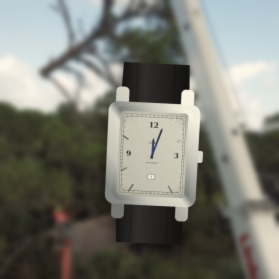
12.03
